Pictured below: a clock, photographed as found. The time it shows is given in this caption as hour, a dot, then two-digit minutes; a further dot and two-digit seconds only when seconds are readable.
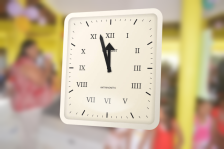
11.57
